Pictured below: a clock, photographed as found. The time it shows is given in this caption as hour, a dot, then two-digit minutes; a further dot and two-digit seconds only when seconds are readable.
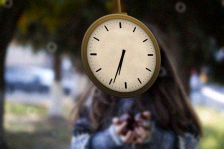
6.34
